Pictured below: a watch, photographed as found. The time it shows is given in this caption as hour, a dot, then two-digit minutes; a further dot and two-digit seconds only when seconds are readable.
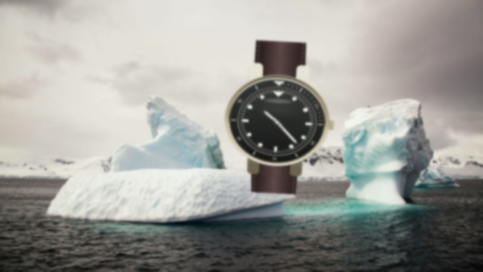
10.23
